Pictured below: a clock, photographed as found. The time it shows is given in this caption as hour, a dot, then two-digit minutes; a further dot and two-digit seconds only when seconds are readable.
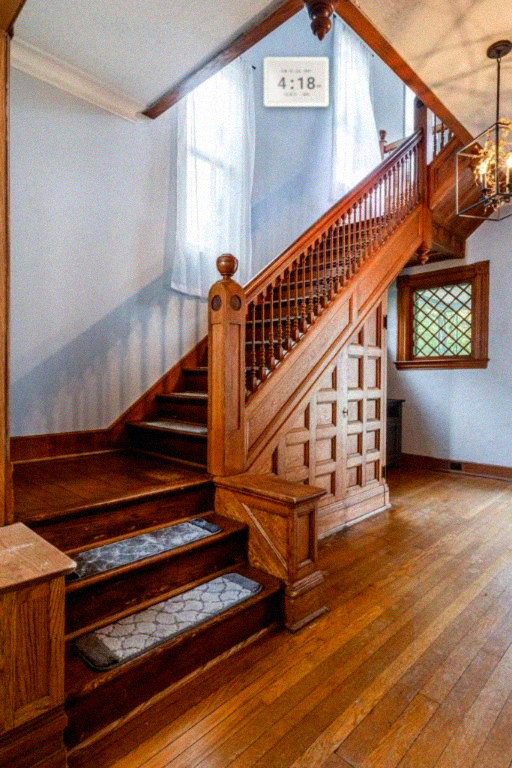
4.18
